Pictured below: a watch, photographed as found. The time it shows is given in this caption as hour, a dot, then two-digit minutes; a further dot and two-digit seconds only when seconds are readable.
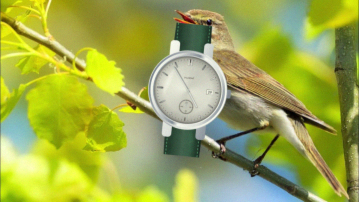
4.54
